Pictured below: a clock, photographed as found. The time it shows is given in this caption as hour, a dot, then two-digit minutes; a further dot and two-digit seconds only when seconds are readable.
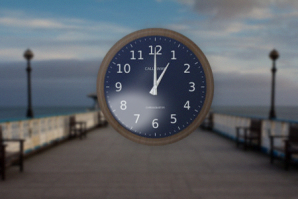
1.00
